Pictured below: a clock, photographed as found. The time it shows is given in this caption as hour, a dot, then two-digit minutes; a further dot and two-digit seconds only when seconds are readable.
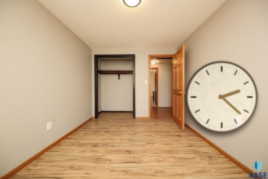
2.22
